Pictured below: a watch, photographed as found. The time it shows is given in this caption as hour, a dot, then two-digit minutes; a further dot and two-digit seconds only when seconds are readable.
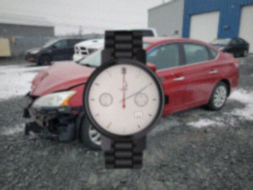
12.10
